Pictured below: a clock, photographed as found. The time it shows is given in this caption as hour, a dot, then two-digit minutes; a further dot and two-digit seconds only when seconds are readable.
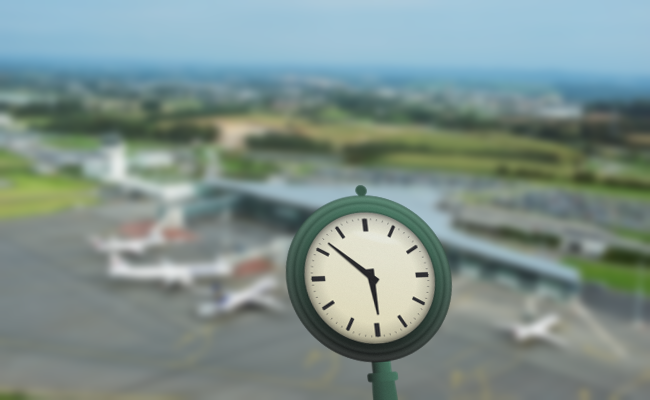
5.52
